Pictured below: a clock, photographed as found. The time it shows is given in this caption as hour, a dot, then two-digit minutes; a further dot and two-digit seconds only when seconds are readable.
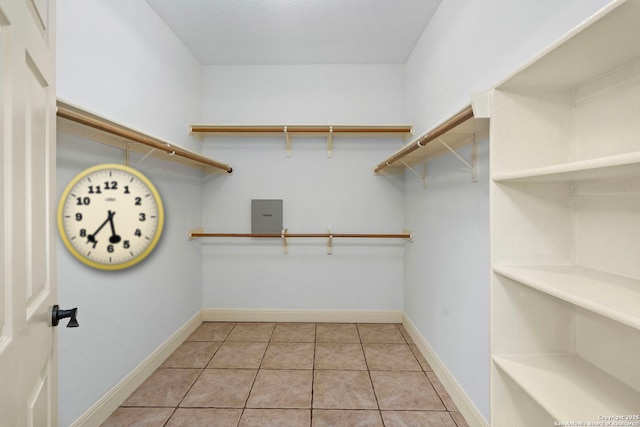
5.37
